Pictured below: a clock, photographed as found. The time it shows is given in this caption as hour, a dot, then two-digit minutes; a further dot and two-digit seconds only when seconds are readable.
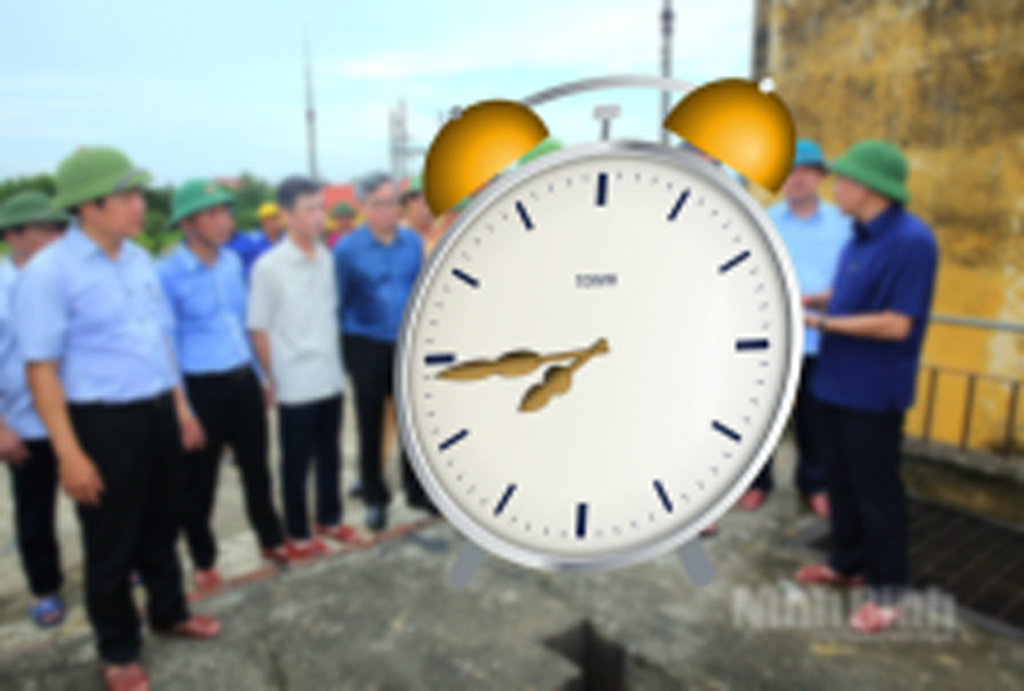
7.44
